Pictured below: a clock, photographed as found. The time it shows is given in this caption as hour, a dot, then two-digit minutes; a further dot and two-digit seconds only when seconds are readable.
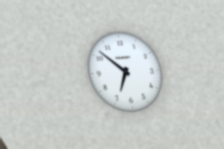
6.52
